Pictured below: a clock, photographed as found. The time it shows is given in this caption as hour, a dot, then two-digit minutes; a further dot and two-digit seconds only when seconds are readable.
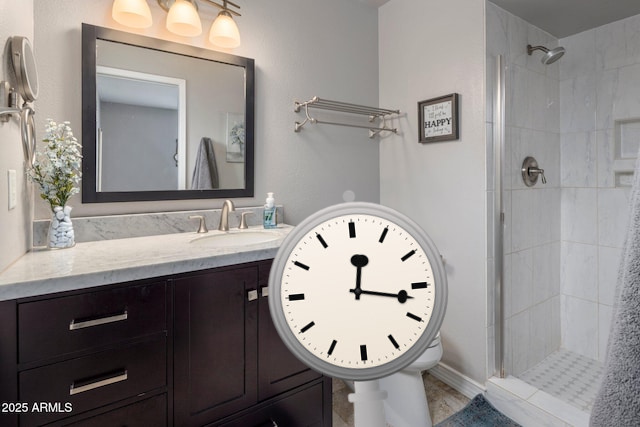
12.17
